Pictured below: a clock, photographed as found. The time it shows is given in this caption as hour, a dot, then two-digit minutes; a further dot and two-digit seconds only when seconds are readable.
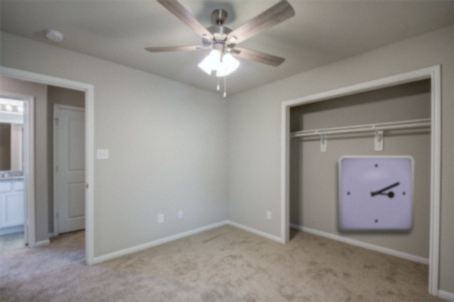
3.11
